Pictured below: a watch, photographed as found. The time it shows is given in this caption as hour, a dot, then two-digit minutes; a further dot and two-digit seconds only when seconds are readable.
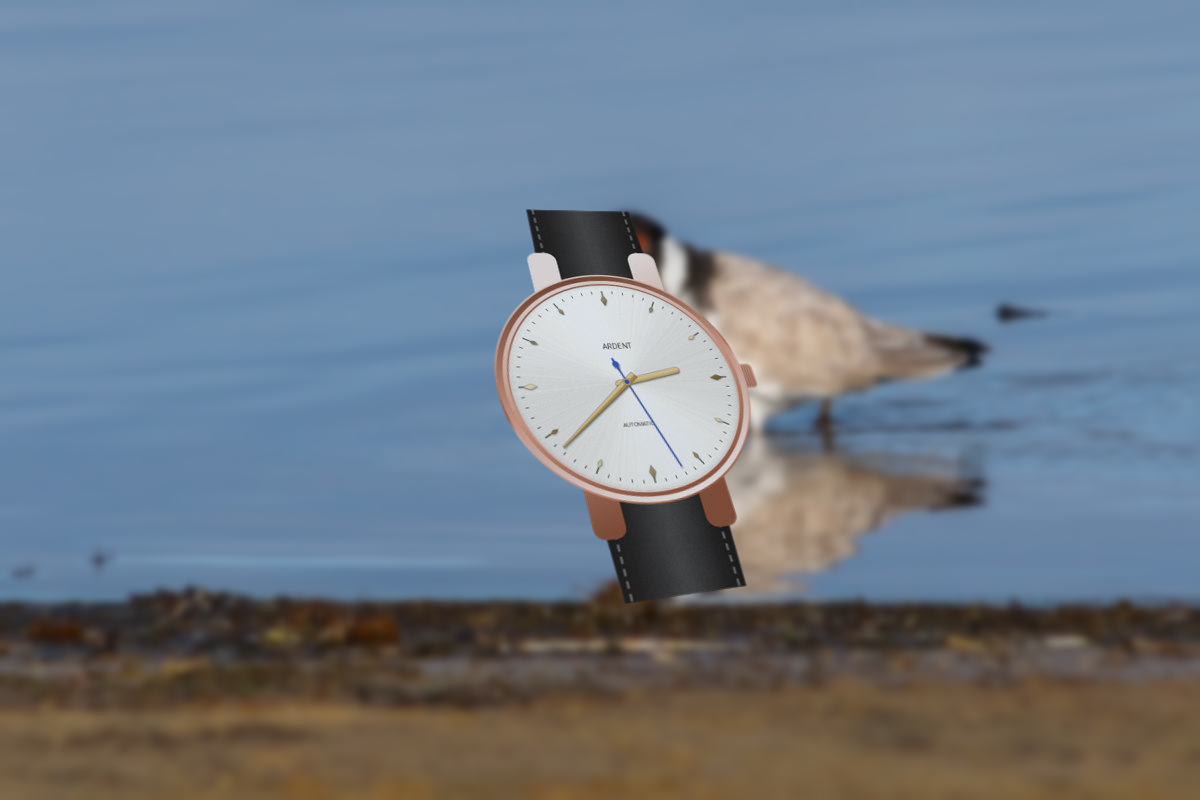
2.38.27
